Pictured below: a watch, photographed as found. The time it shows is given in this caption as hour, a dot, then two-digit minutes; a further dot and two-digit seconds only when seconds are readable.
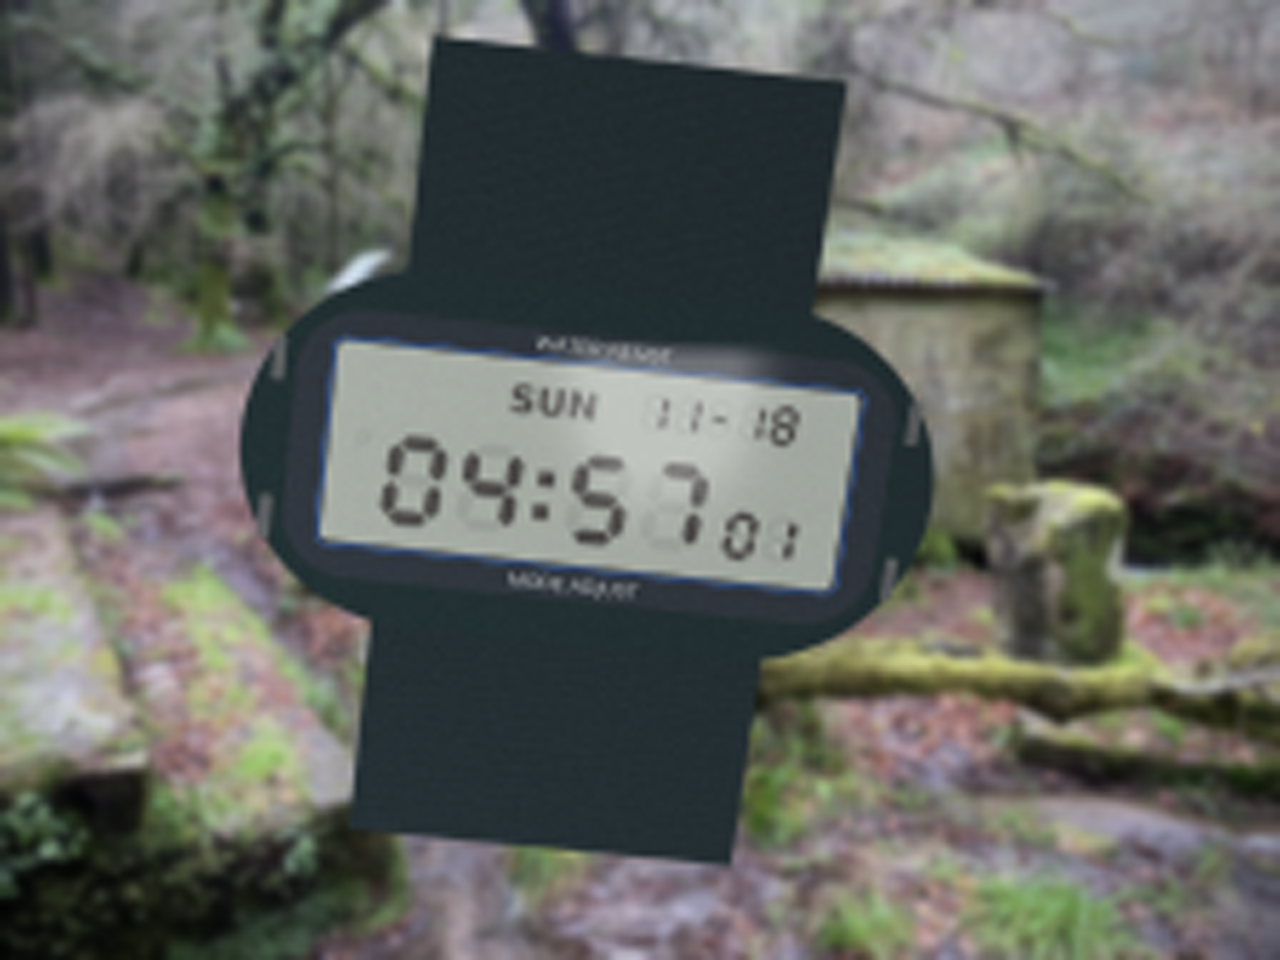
4.57.01
